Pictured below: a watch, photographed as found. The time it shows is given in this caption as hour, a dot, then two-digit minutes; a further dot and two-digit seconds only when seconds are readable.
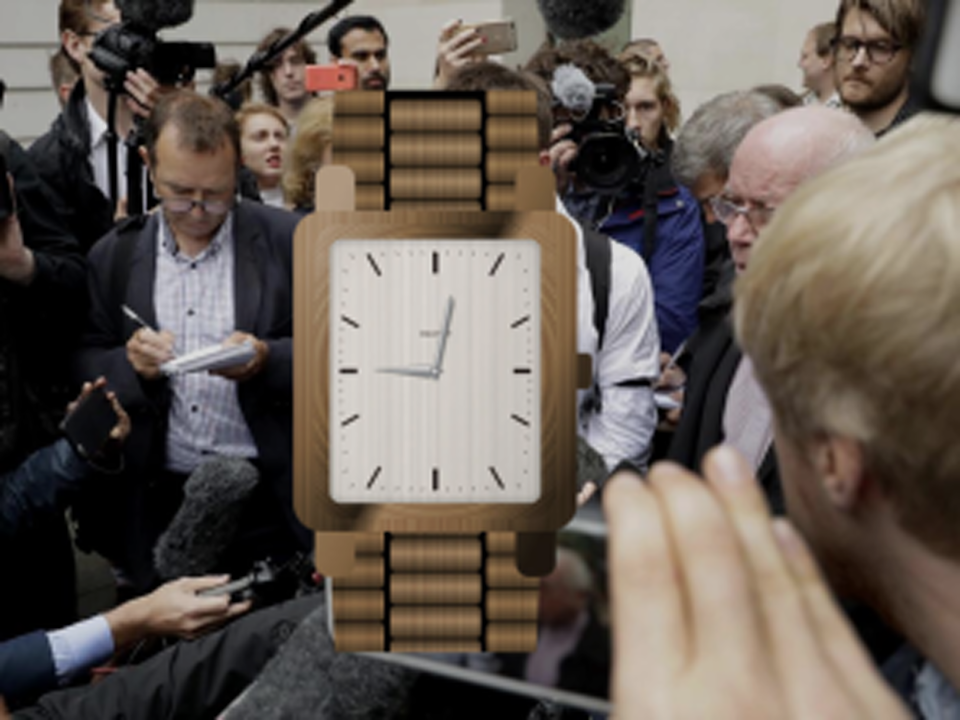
9.02
